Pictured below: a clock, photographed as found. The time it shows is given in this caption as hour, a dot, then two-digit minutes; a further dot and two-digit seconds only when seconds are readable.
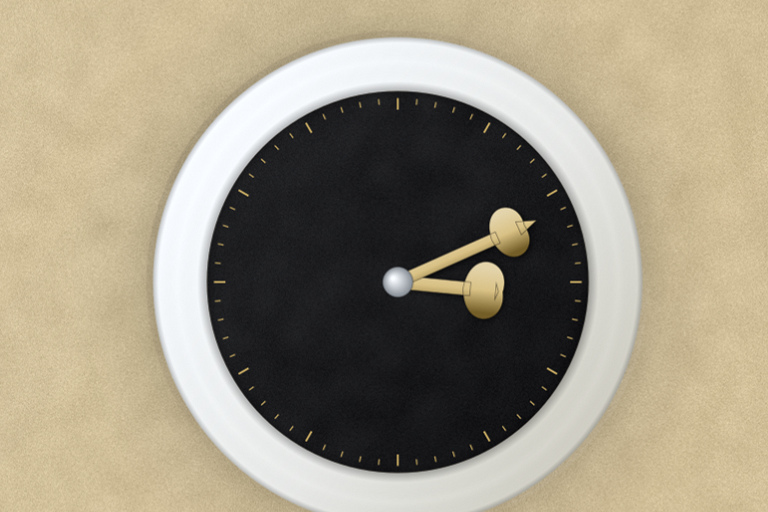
3.11
